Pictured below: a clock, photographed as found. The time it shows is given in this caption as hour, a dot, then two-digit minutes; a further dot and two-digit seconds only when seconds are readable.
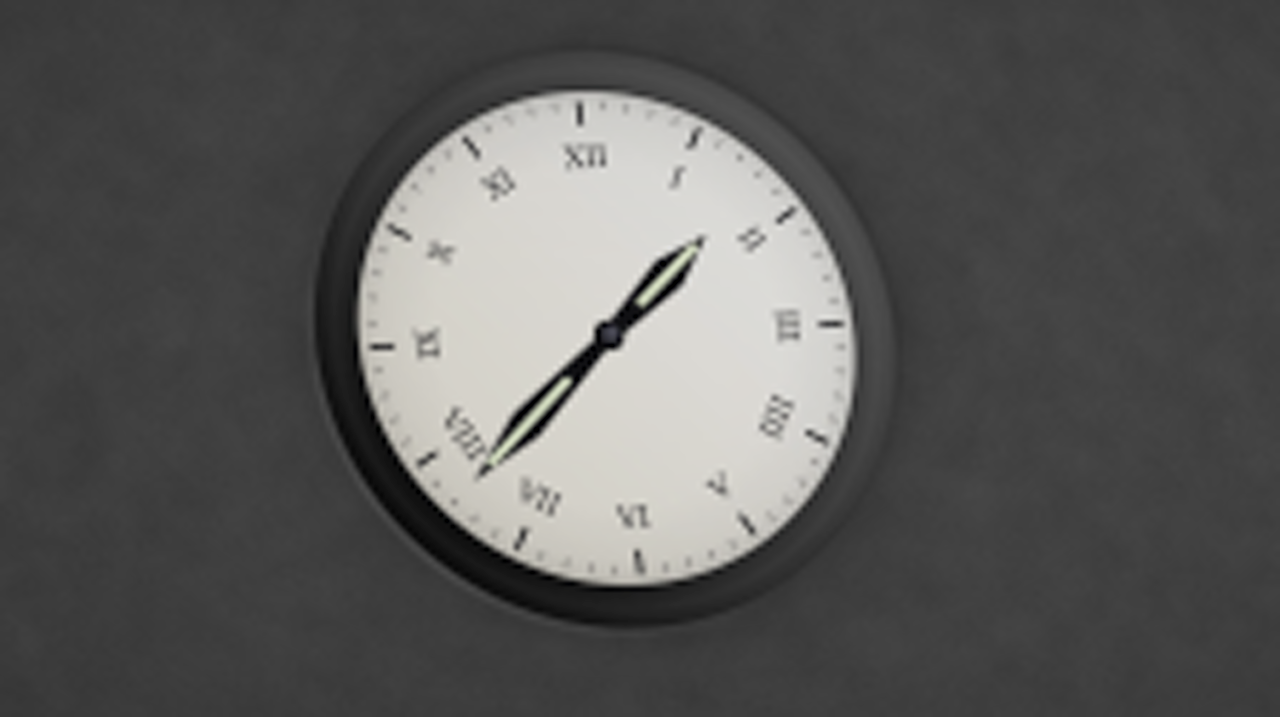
1.38
